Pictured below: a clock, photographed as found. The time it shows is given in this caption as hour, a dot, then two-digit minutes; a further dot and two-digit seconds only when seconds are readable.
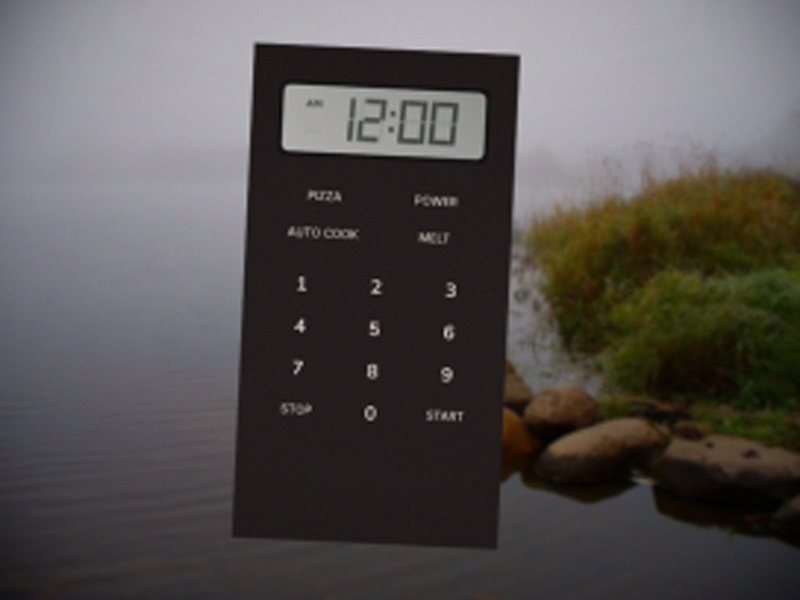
12.00
